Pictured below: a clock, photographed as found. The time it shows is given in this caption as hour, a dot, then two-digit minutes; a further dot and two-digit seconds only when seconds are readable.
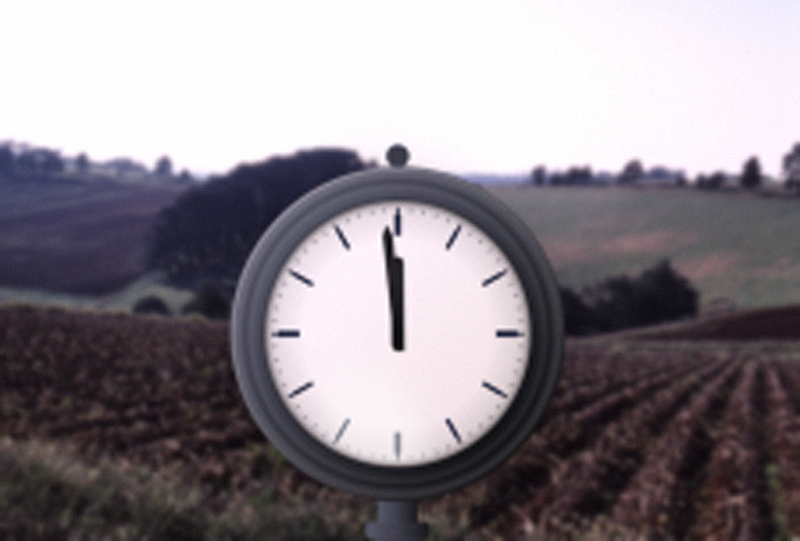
11.59
